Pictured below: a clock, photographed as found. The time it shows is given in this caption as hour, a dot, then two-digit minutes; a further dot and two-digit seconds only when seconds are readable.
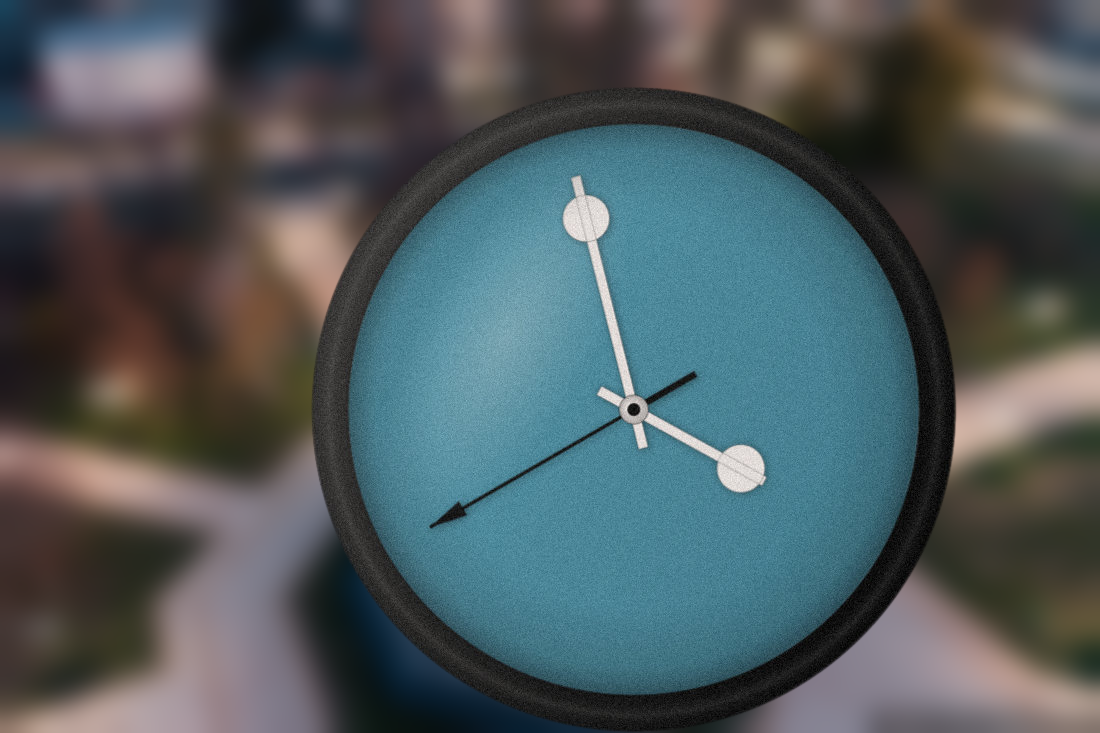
3.57.40
